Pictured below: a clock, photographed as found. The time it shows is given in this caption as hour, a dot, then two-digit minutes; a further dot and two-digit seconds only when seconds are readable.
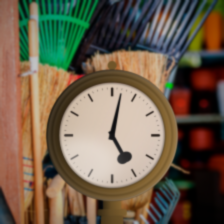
5.02
